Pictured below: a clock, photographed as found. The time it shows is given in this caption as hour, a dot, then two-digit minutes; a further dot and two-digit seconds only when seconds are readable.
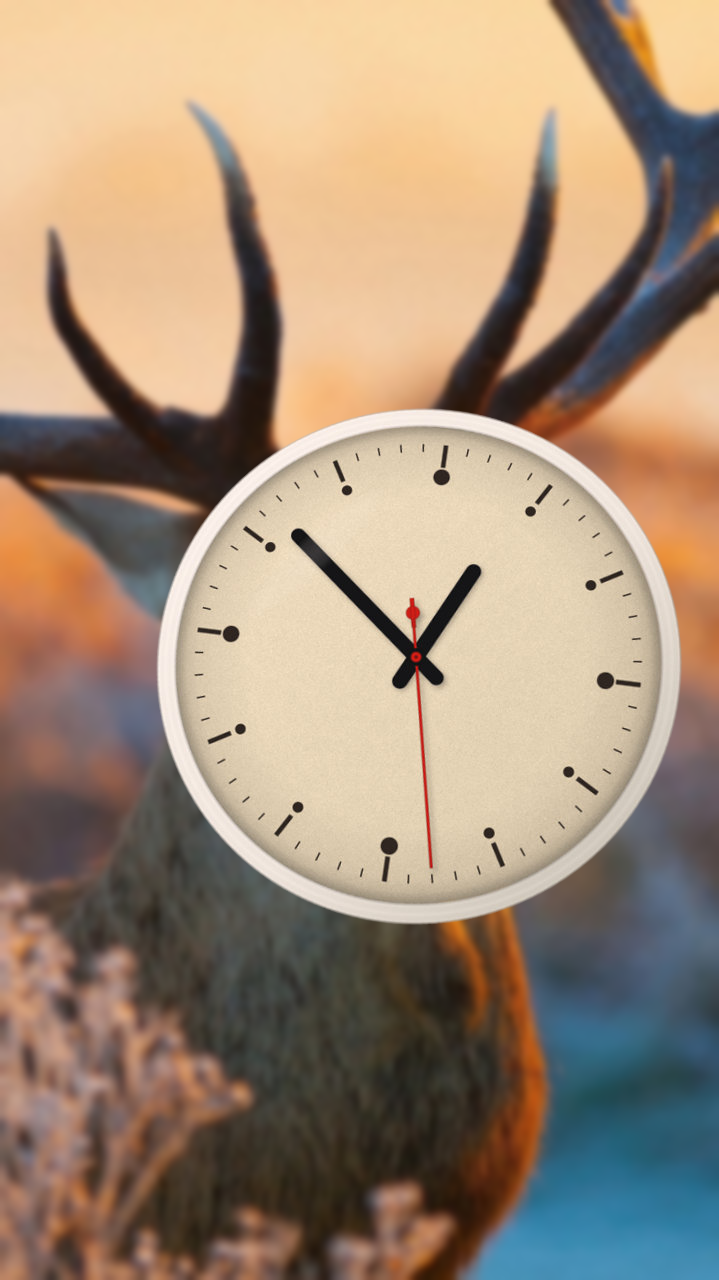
12.51.28
